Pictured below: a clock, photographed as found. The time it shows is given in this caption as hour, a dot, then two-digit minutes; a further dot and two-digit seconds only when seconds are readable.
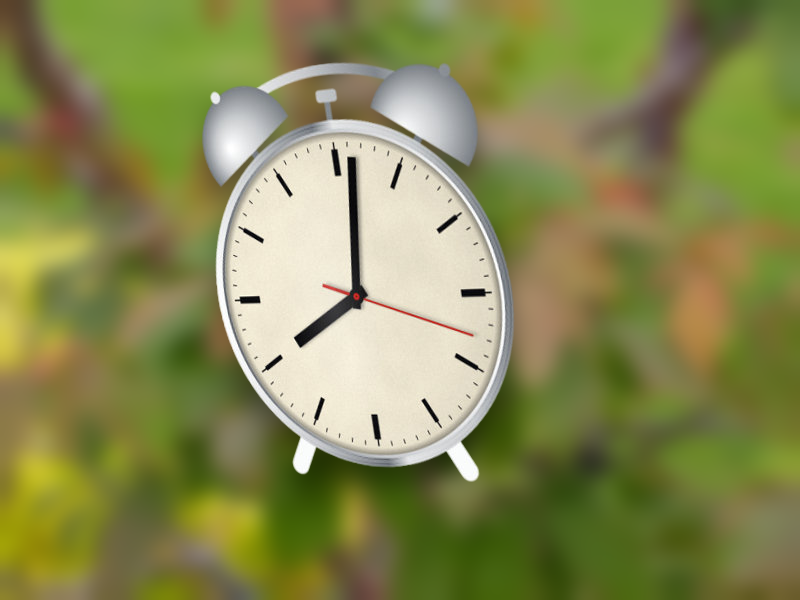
8.01.18
